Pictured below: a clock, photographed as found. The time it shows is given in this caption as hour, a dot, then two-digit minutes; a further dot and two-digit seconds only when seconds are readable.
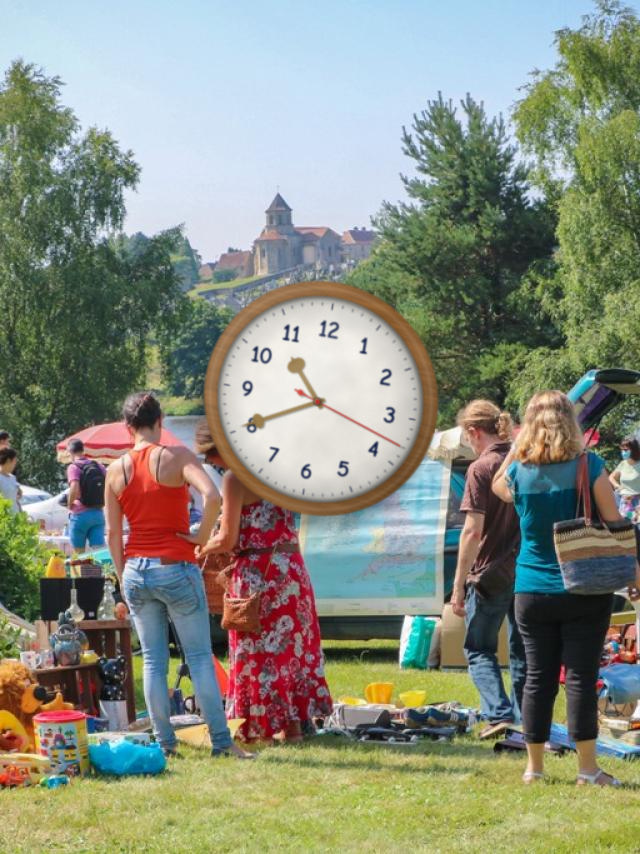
10.40.18
